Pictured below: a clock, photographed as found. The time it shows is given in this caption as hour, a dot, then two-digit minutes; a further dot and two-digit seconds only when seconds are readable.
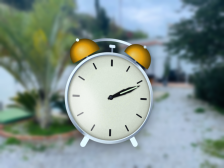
2.11
